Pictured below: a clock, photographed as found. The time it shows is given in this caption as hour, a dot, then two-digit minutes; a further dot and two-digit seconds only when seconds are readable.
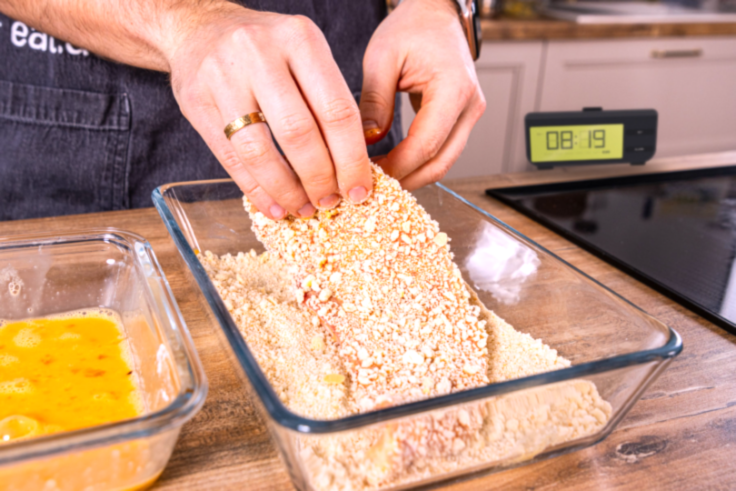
8.19
